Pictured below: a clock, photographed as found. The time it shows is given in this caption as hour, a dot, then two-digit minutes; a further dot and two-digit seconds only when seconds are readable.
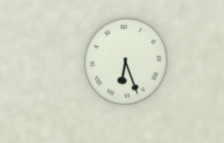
6.27
